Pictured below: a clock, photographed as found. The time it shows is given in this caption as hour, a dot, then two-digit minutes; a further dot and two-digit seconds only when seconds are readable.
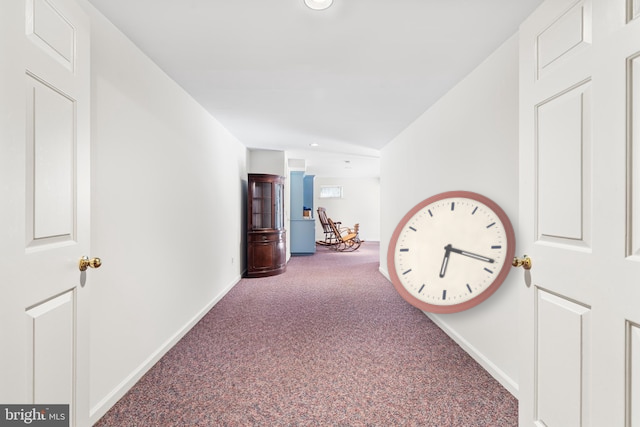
6.18
